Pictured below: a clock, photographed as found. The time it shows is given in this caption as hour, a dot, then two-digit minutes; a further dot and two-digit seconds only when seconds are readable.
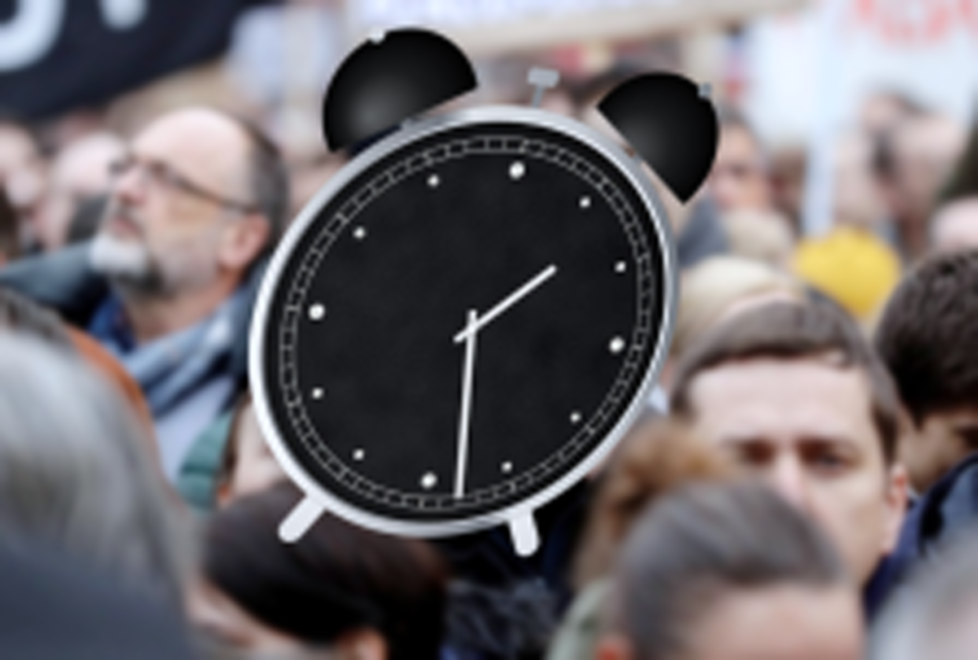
1.28
